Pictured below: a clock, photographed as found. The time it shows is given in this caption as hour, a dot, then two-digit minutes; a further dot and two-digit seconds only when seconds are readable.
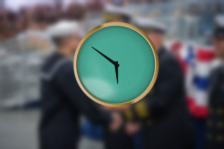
5.51
